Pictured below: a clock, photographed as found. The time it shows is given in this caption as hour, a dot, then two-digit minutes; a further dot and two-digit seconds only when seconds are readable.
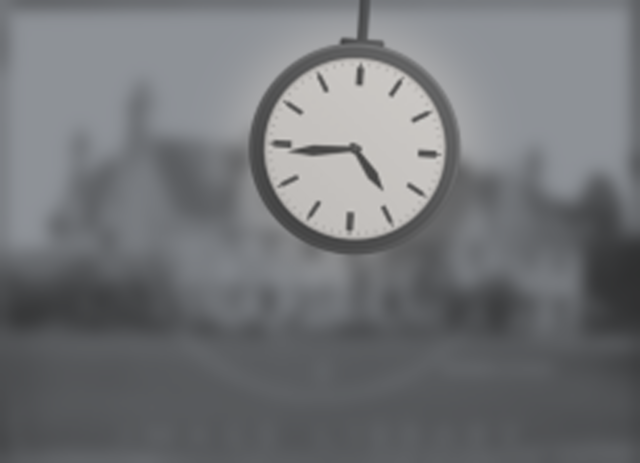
4.44
